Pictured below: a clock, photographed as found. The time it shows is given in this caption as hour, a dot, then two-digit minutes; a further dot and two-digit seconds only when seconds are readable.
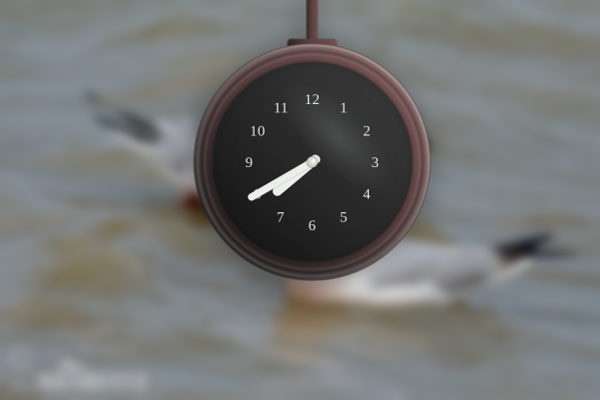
7.40
